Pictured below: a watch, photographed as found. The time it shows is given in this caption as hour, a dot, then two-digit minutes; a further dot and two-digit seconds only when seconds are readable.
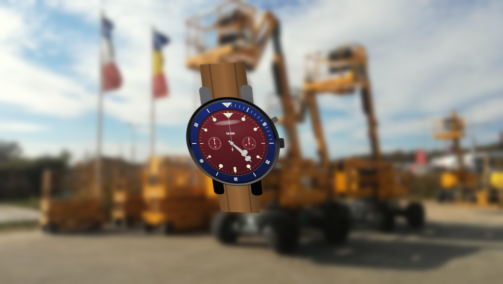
4.23
